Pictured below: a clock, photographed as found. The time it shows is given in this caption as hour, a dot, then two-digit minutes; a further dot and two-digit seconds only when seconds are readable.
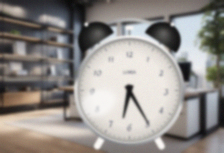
6.25
